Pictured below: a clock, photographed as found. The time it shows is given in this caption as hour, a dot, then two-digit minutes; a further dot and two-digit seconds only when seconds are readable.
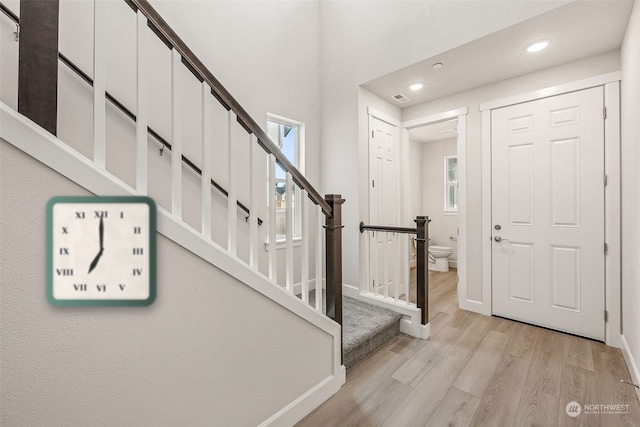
7.00
